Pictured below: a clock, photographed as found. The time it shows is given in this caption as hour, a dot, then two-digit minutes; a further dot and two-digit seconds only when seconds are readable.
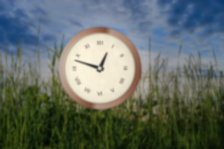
12.48
